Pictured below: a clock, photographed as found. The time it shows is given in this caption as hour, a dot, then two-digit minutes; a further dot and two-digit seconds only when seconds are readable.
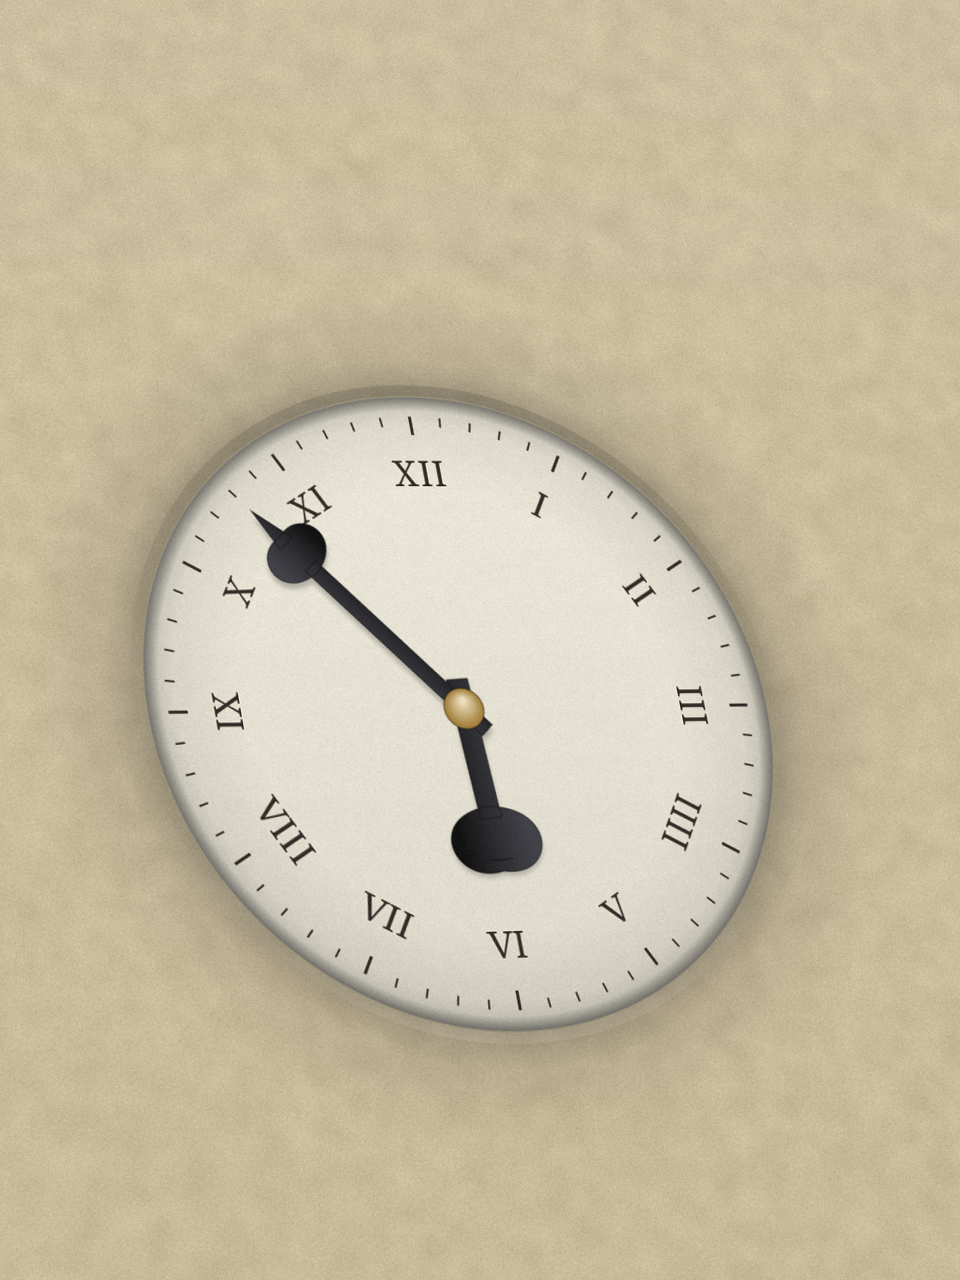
5.53
